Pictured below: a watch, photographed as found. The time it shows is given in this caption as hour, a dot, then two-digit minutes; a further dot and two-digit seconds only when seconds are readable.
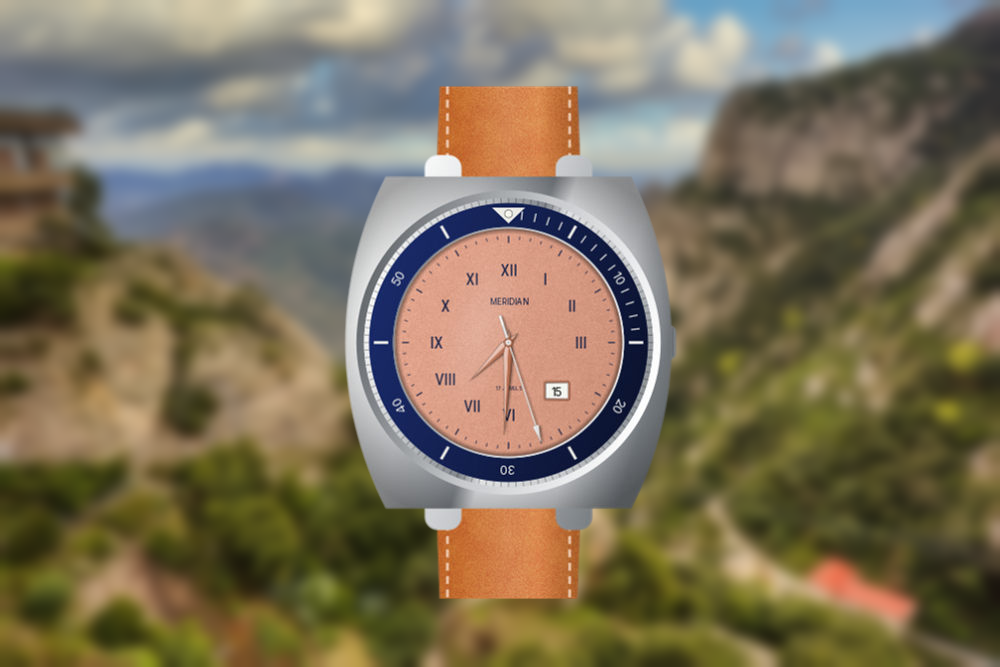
7.30.27
